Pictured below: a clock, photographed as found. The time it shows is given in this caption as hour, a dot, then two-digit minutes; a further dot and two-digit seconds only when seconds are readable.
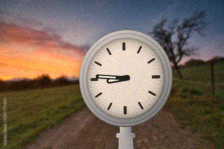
8.46
